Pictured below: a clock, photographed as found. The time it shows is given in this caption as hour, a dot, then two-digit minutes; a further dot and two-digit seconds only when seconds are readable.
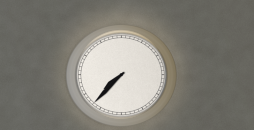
7.37
